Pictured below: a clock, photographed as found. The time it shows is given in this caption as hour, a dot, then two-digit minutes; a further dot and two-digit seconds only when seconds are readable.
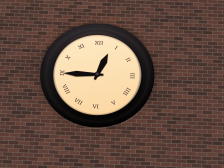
12.45
